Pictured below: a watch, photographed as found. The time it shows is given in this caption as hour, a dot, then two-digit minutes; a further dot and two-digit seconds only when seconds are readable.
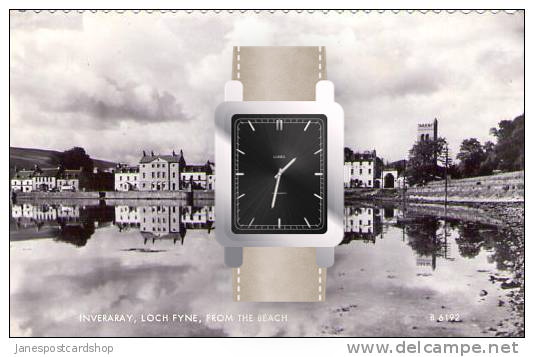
1.32
